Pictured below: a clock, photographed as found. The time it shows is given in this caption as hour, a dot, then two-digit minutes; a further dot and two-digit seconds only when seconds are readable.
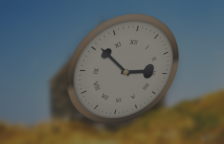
2.51
